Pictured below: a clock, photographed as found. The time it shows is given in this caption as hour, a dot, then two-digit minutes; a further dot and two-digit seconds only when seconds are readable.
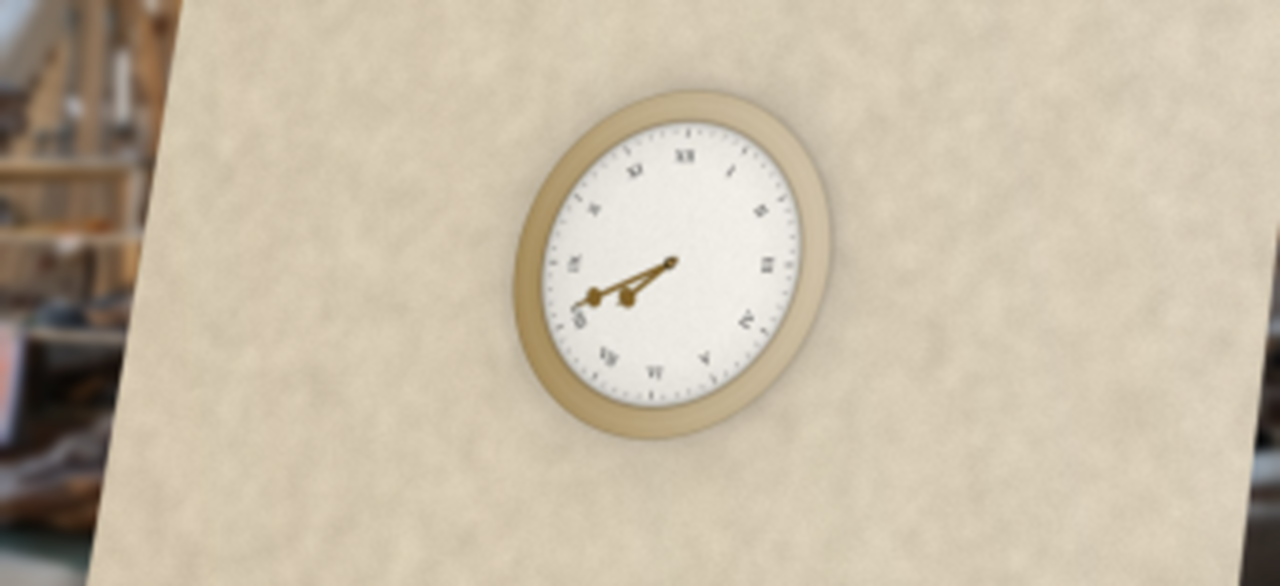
7.41
